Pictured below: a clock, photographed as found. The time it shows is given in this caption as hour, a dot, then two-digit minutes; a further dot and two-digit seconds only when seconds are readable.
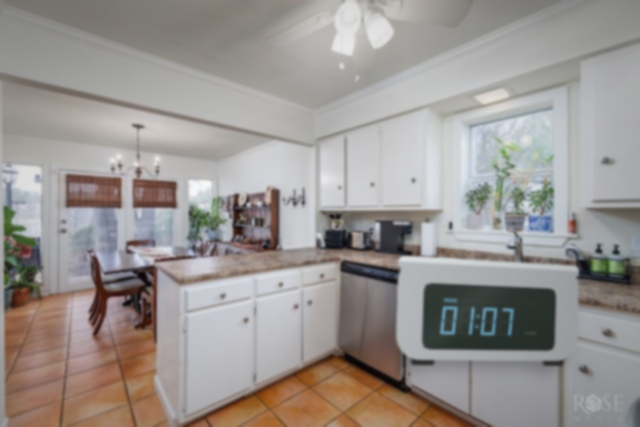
1.07
